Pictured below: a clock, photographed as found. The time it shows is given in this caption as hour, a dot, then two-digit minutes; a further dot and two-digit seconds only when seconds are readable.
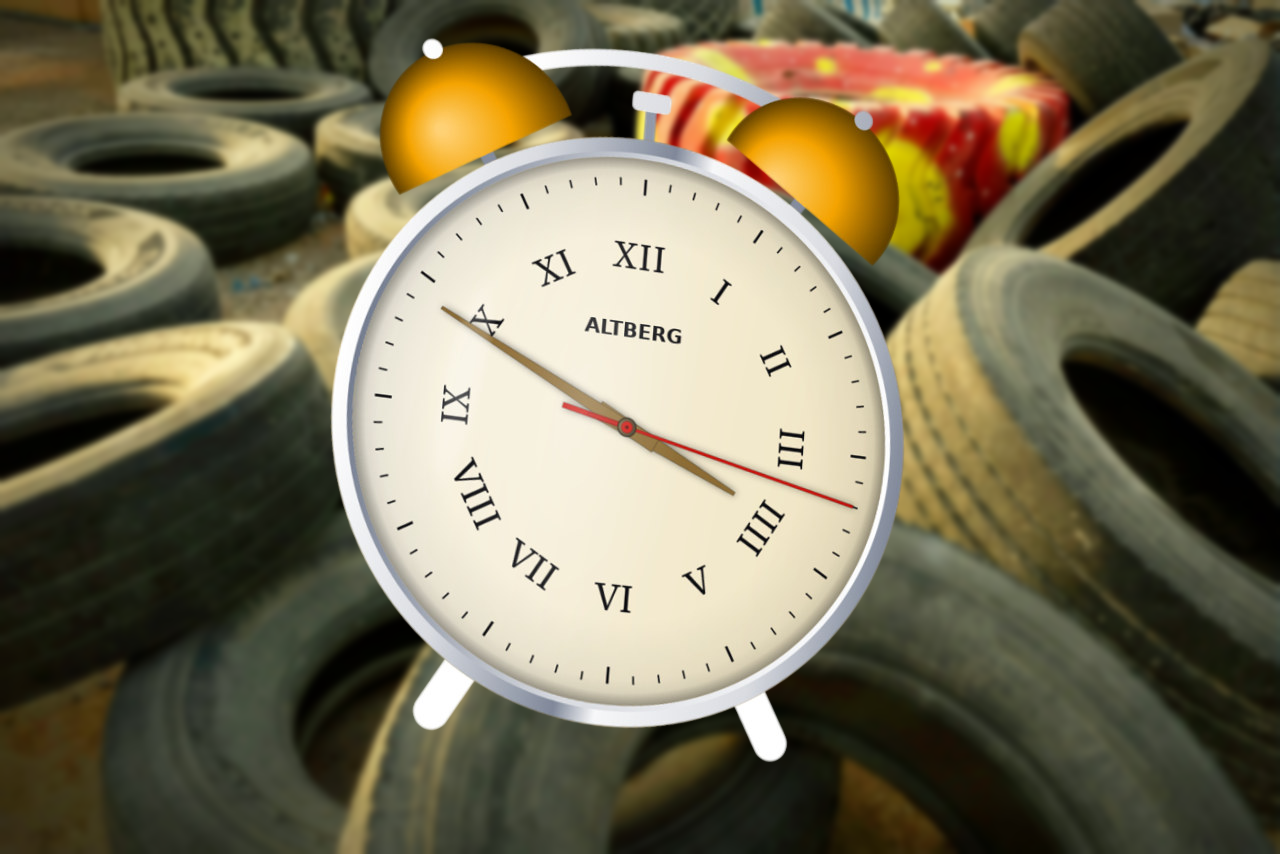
3.49.17
